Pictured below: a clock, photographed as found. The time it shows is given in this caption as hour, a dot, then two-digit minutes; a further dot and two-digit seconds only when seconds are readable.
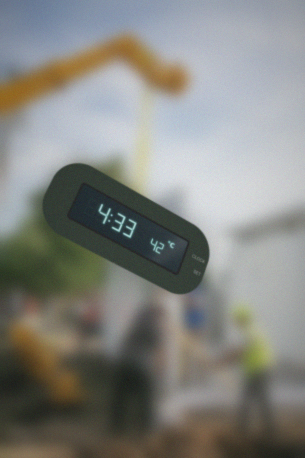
4.33
